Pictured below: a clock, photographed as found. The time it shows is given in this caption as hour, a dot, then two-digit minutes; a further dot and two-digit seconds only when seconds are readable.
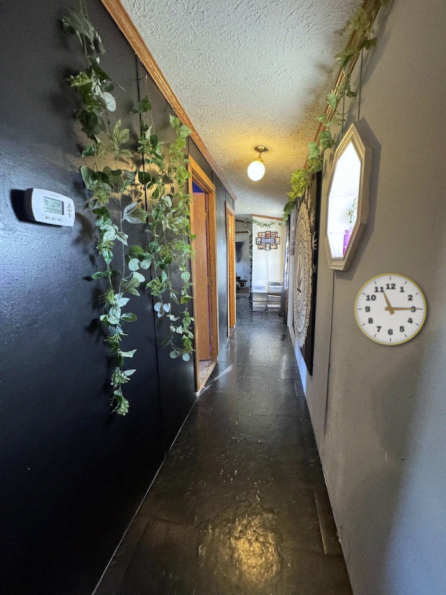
11.15
